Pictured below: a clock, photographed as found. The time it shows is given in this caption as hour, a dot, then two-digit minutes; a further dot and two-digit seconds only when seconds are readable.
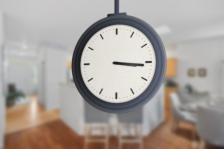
3.16
